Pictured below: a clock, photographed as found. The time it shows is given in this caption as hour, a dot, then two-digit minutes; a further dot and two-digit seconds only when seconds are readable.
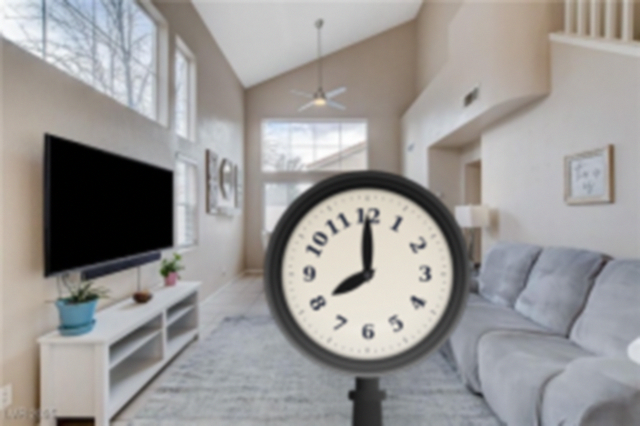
8.00
